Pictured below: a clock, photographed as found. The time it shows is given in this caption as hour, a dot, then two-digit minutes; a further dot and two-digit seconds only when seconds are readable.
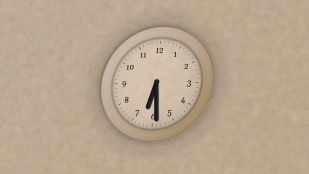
6.29
